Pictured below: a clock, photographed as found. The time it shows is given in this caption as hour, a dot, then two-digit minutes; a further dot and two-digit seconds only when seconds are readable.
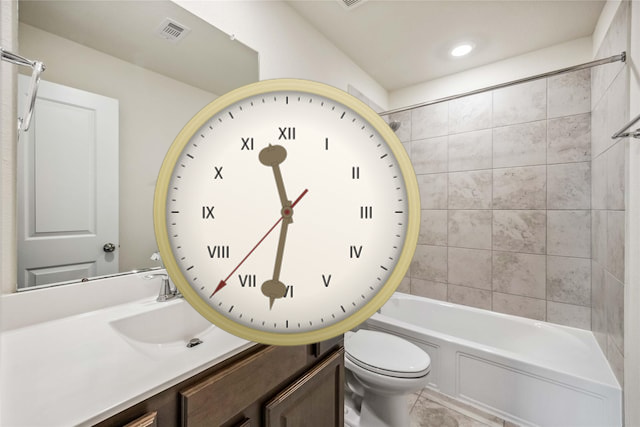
11.31.37
